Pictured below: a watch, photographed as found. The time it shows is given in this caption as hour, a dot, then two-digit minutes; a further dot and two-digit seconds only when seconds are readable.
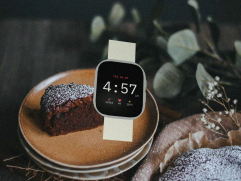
4.57
